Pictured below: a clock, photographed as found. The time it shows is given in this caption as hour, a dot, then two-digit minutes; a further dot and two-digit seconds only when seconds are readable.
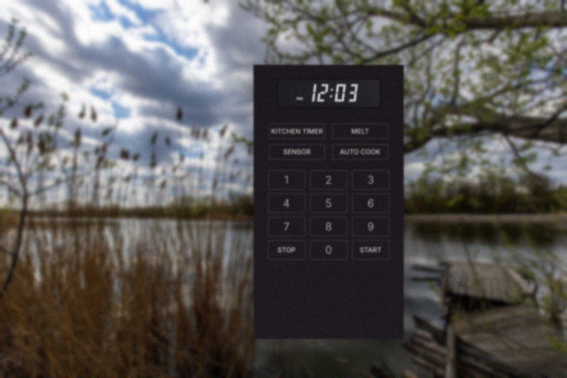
12.03
